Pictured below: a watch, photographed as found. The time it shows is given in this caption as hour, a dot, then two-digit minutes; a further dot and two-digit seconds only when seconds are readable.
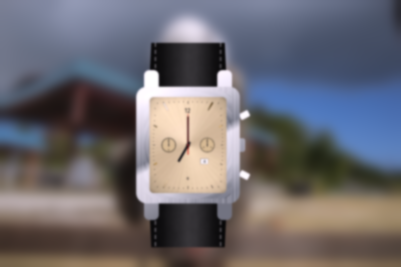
7.00
